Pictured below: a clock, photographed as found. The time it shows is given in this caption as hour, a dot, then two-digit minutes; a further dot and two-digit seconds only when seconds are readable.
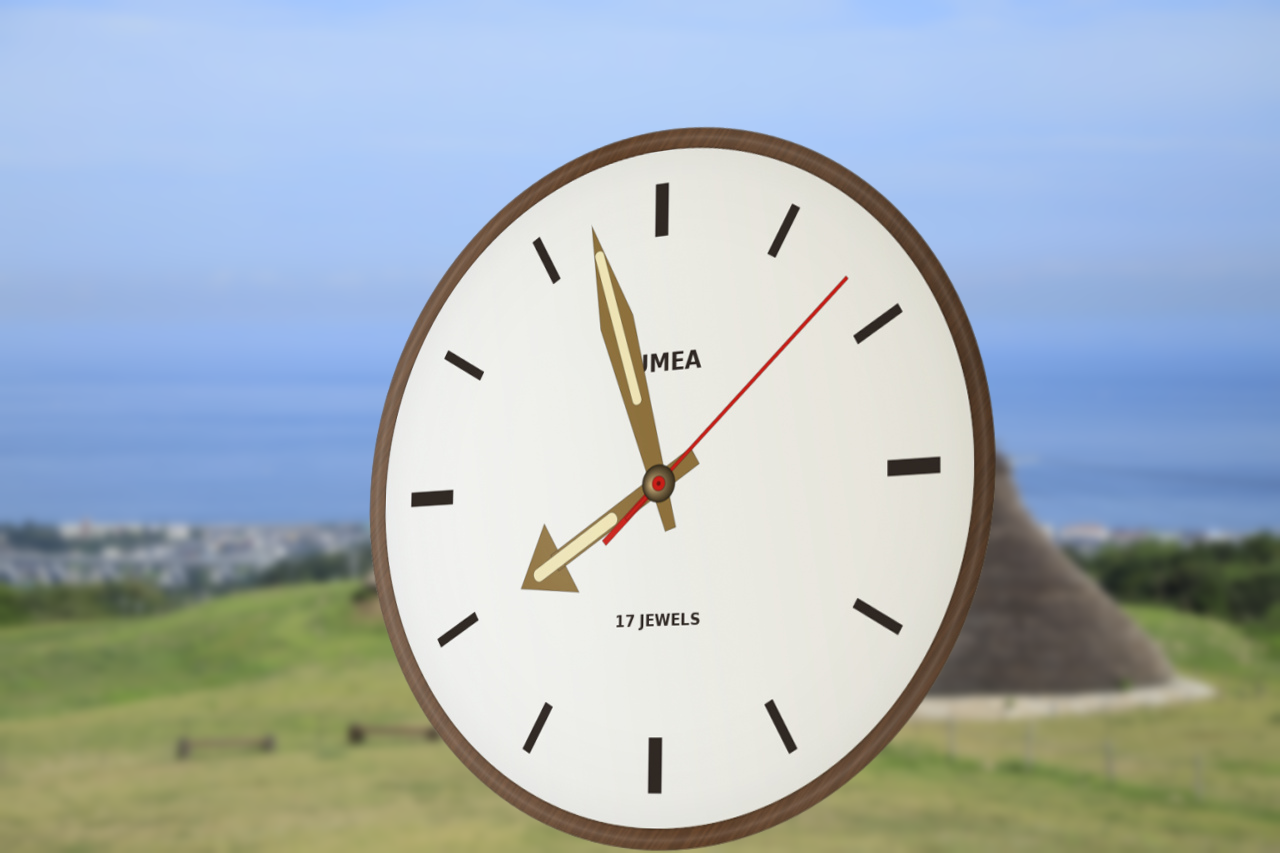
7.57.08
